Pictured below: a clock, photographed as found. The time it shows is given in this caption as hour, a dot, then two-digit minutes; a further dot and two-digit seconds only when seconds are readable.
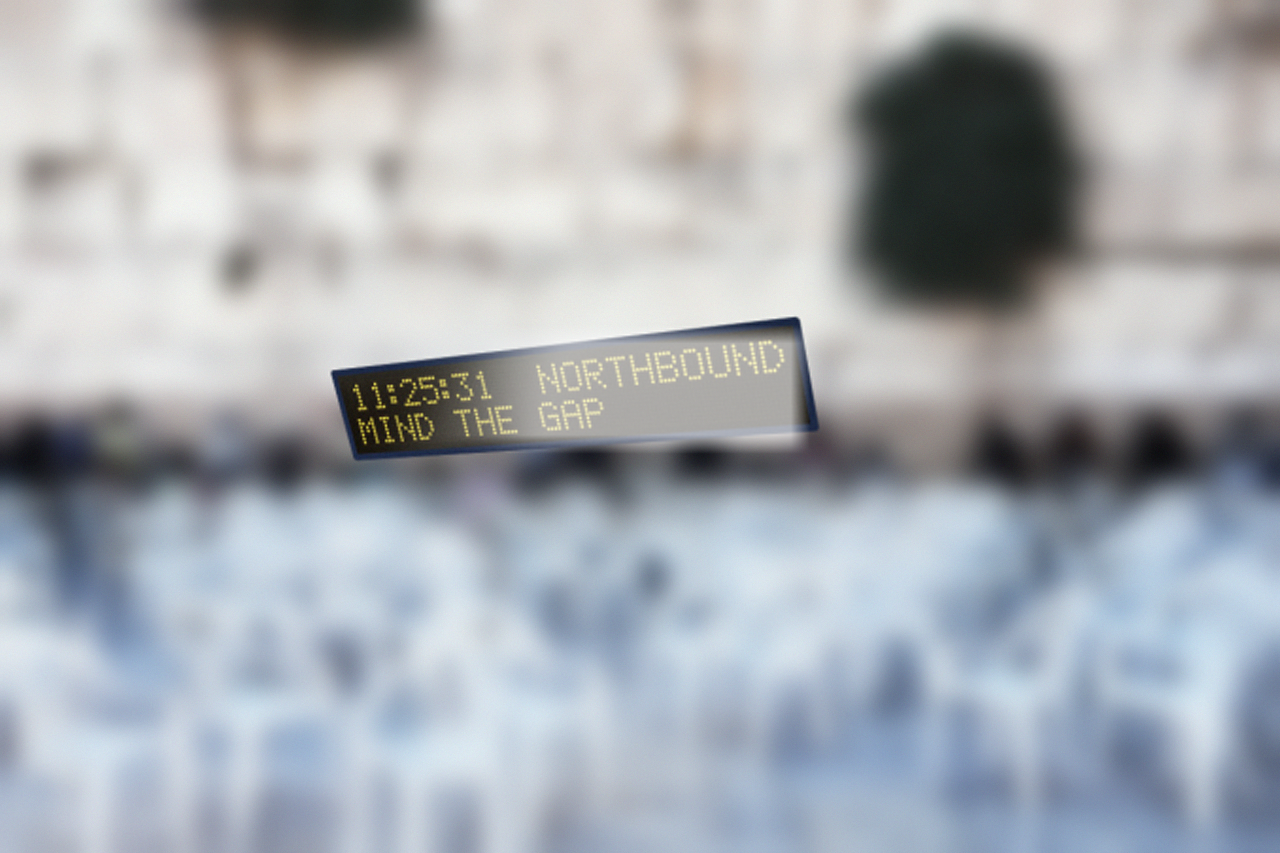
11.25.31
